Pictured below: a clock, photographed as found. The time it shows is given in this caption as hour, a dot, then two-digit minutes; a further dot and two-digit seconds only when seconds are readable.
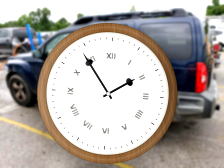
1.54
